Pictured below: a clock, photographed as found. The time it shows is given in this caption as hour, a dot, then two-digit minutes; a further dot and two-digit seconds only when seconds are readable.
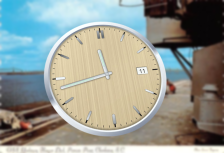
11.43
